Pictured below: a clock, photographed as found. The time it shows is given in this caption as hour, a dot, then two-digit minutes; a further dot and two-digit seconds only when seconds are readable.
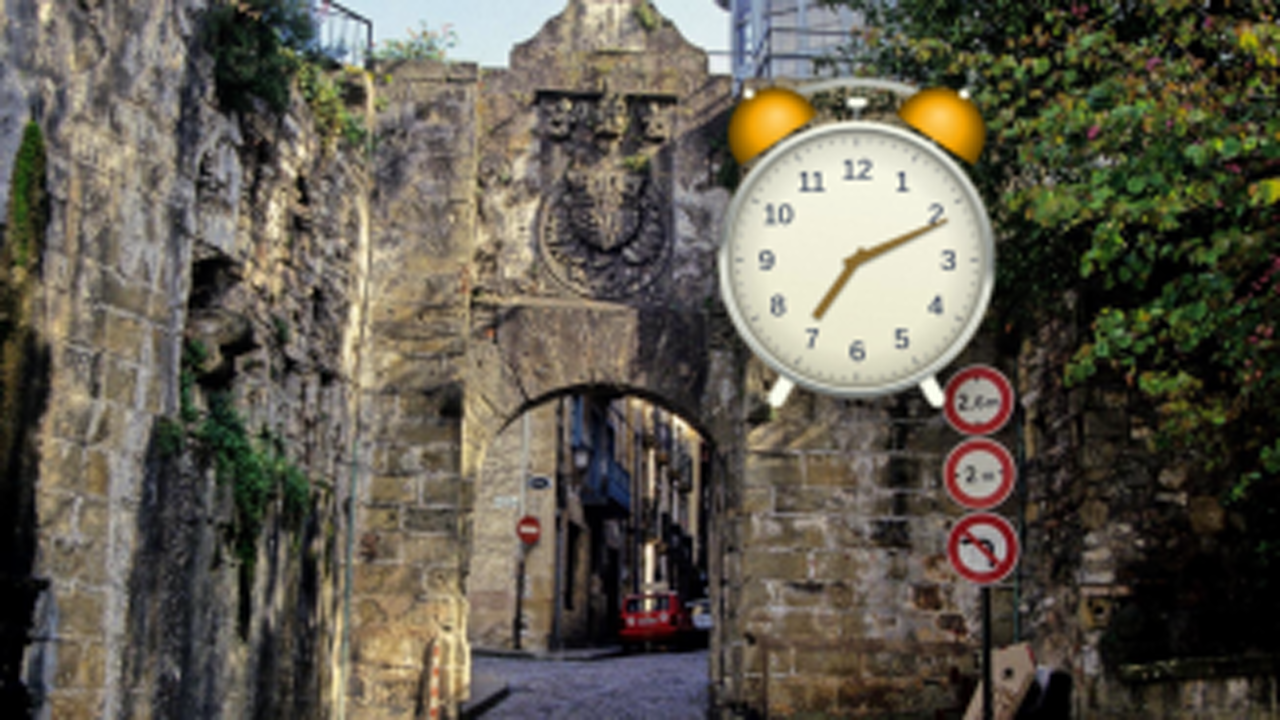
7.11
